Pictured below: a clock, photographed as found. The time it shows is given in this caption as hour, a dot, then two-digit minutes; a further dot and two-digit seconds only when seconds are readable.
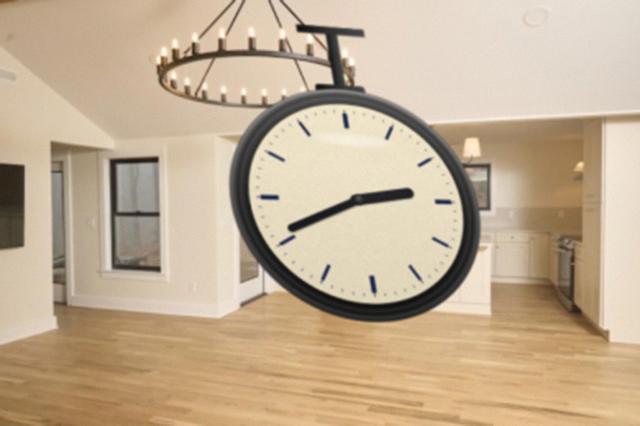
2.41
